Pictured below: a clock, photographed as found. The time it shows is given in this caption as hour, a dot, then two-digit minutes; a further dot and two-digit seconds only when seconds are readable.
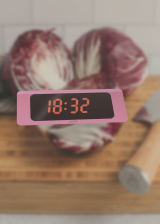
18.32
